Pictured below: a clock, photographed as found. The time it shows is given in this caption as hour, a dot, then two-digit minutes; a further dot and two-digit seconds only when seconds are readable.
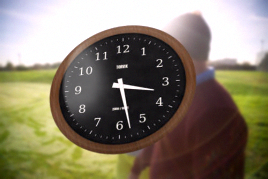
3.28
